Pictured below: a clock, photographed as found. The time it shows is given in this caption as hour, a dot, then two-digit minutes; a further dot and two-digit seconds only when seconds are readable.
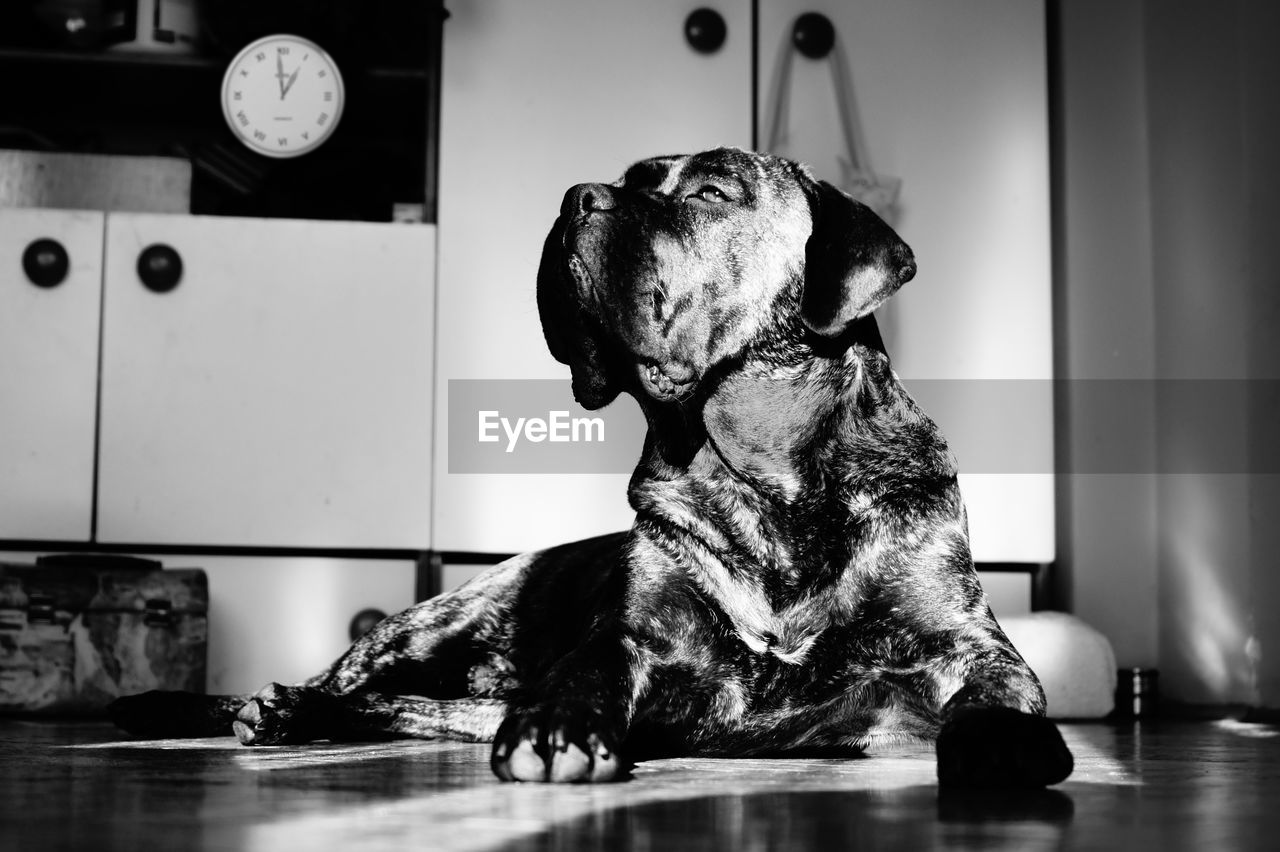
12.59
